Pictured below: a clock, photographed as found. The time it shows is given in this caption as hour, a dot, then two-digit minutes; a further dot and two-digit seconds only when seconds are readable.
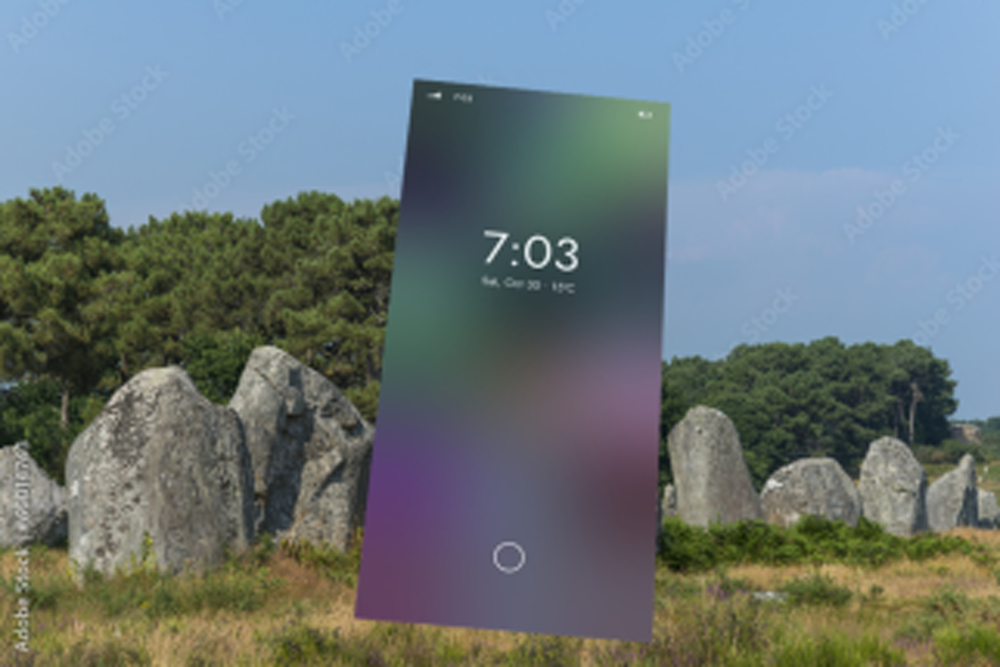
7.03
